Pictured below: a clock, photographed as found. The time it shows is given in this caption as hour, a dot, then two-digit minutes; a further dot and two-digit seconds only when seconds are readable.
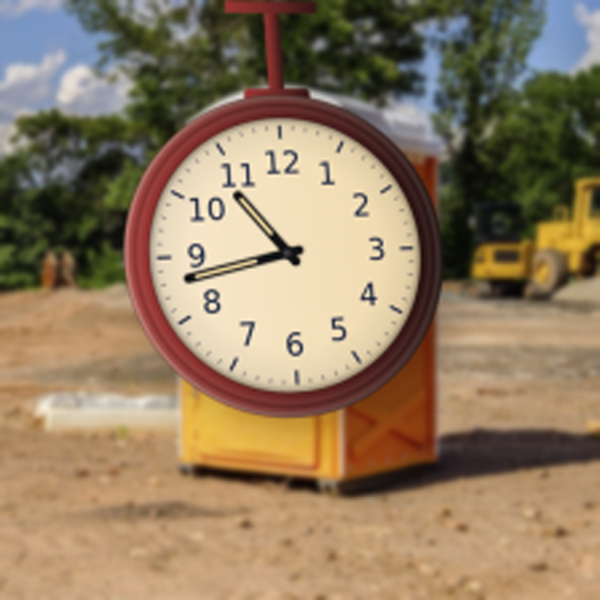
10.43
